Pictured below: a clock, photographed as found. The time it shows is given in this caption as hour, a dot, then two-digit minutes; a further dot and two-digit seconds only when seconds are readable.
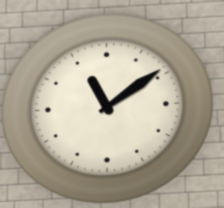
11.09
